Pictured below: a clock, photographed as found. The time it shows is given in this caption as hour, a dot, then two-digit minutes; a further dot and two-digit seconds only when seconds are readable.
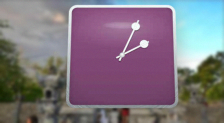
2.04
